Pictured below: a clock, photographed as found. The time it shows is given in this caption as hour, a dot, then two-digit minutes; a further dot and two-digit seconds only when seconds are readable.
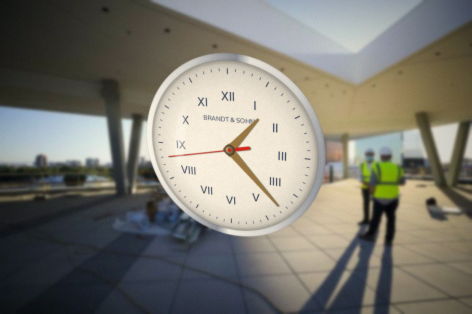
1.22.43
